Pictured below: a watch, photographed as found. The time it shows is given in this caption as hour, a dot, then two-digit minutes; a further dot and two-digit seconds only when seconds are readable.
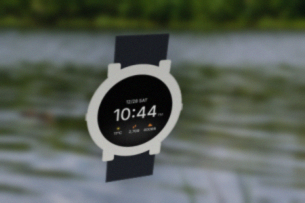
10.44
